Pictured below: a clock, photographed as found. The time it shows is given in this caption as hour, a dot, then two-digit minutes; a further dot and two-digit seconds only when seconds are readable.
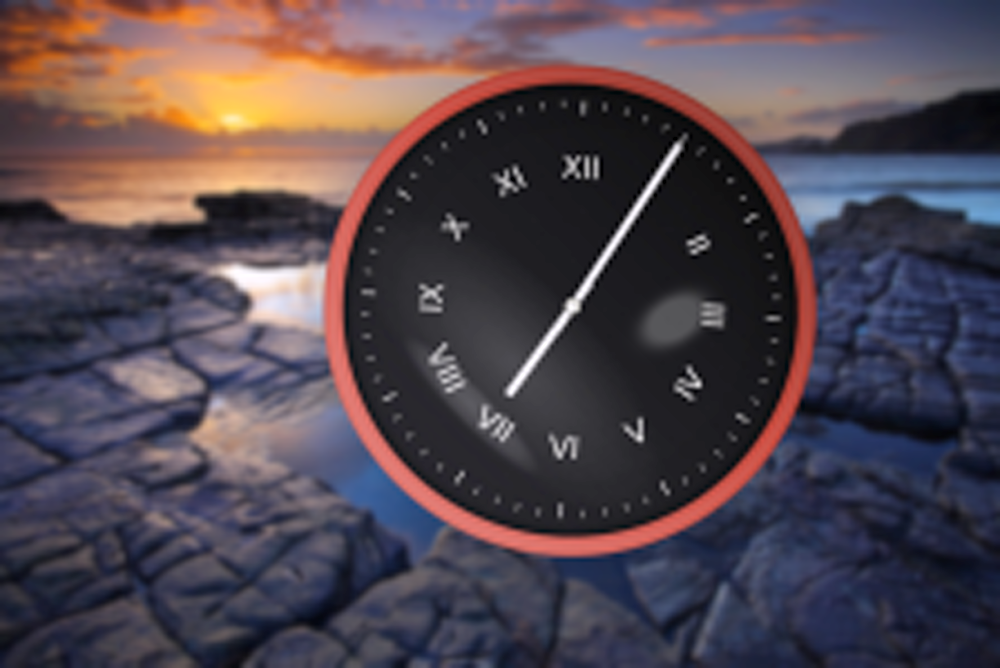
7.05
